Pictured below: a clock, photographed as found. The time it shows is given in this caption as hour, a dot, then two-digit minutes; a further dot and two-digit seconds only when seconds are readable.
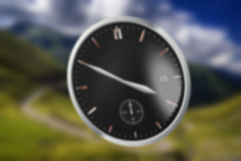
3.50
